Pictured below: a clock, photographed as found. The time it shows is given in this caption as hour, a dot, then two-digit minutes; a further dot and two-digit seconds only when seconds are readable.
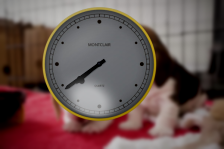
7.39
